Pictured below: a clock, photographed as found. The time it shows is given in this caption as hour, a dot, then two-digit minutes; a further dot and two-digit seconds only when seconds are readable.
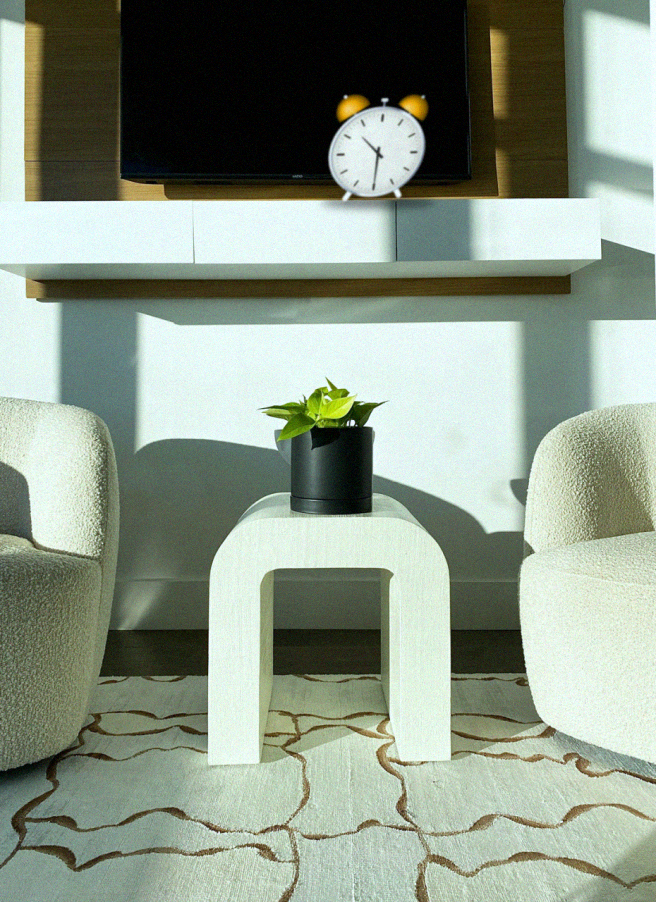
10.30
